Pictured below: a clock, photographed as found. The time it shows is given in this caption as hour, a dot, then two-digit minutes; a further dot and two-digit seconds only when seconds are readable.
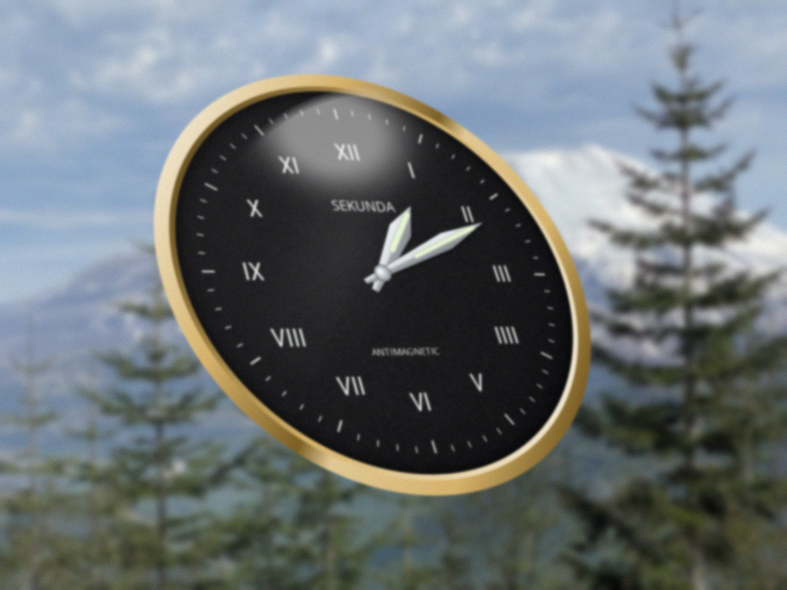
1.11
